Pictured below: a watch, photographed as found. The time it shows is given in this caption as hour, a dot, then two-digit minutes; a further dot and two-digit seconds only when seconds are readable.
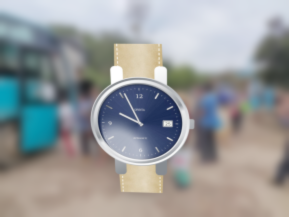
9.56
